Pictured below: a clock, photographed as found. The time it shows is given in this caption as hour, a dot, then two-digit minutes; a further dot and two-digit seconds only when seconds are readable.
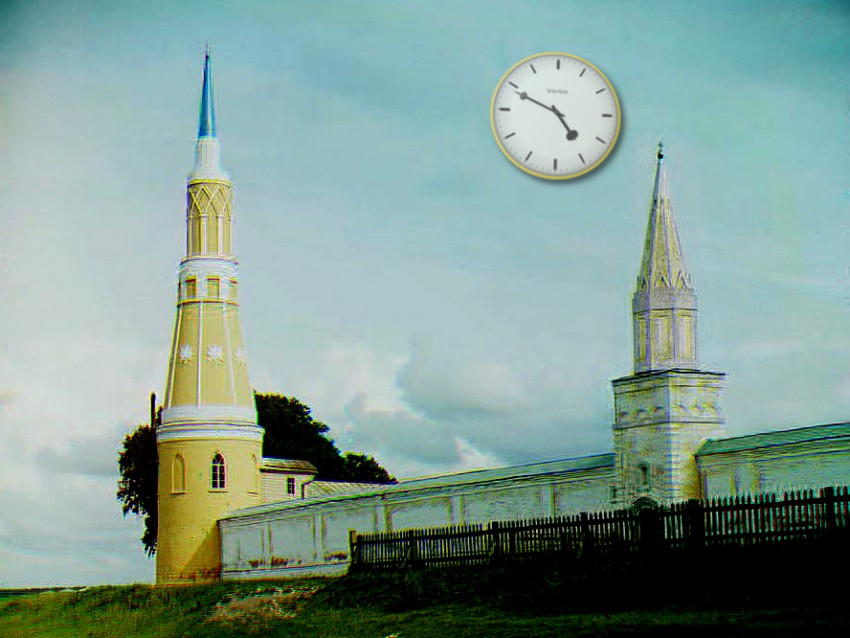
4.49
